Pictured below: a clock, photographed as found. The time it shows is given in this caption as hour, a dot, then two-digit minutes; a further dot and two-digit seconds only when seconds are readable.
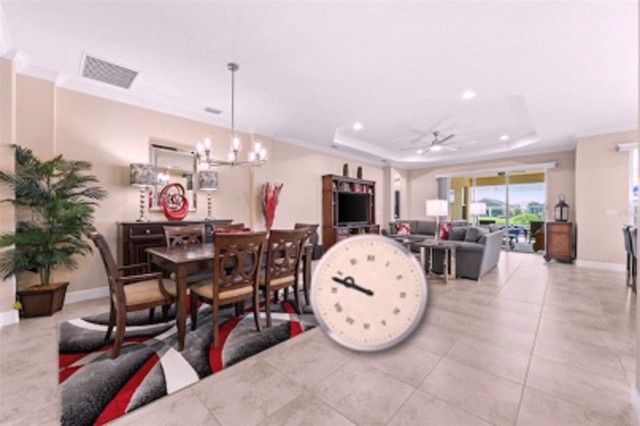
9.48
